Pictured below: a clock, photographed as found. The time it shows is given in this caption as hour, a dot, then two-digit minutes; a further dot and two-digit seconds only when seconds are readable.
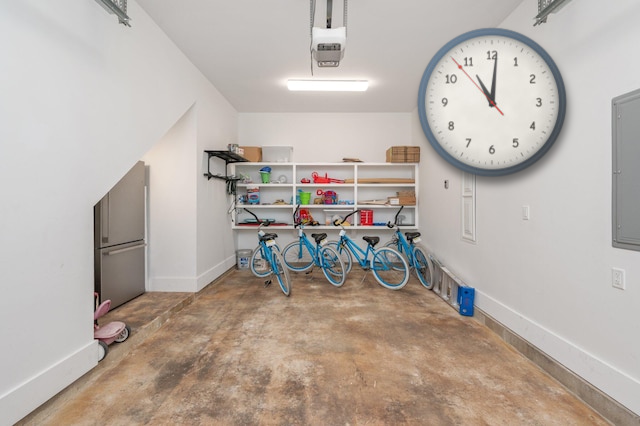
11.00.53
